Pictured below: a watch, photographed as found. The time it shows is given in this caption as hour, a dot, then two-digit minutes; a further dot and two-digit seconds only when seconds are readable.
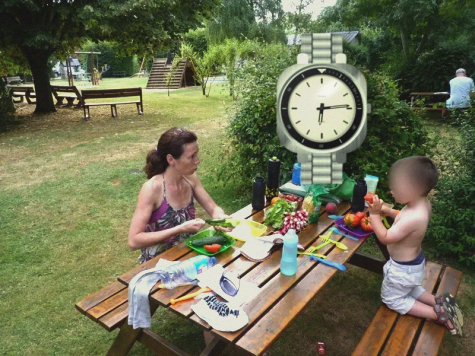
6.14
